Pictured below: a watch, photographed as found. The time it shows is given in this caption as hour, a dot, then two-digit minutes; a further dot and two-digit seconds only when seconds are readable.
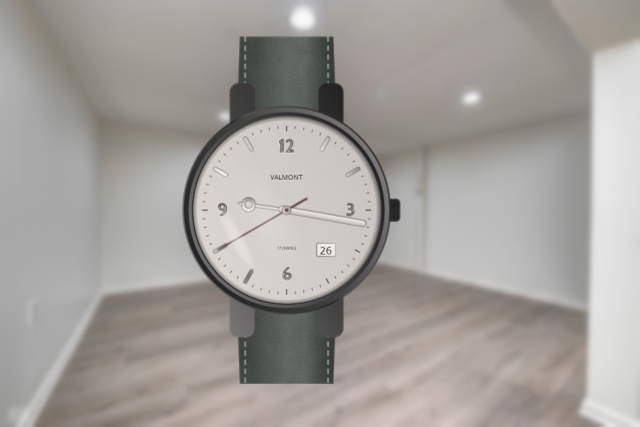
9.16.40
